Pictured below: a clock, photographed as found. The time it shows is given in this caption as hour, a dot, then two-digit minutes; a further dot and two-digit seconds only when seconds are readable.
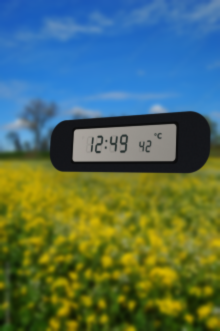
12.49
